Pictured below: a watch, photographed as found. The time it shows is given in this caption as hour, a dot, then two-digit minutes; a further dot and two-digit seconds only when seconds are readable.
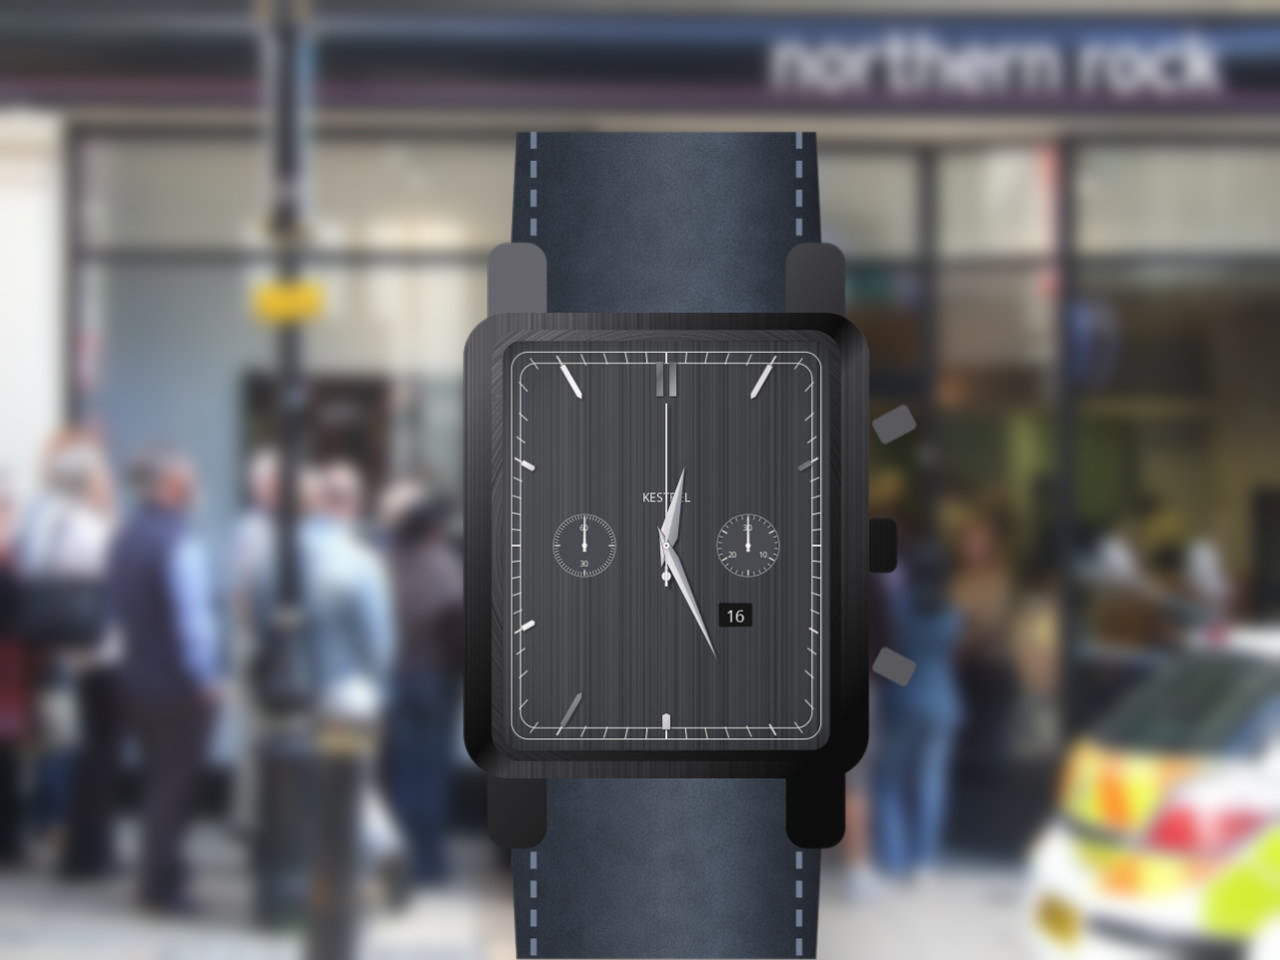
12.26
